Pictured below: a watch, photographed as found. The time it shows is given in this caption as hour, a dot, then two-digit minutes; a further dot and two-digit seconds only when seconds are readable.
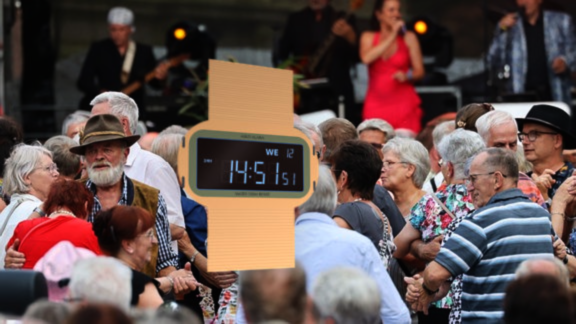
14.51.51
